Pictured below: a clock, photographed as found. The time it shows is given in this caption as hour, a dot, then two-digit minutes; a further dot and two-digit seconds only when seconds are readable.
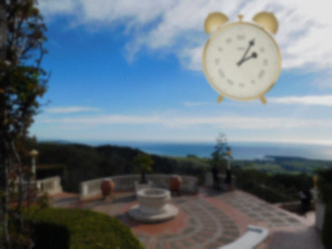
2.05
